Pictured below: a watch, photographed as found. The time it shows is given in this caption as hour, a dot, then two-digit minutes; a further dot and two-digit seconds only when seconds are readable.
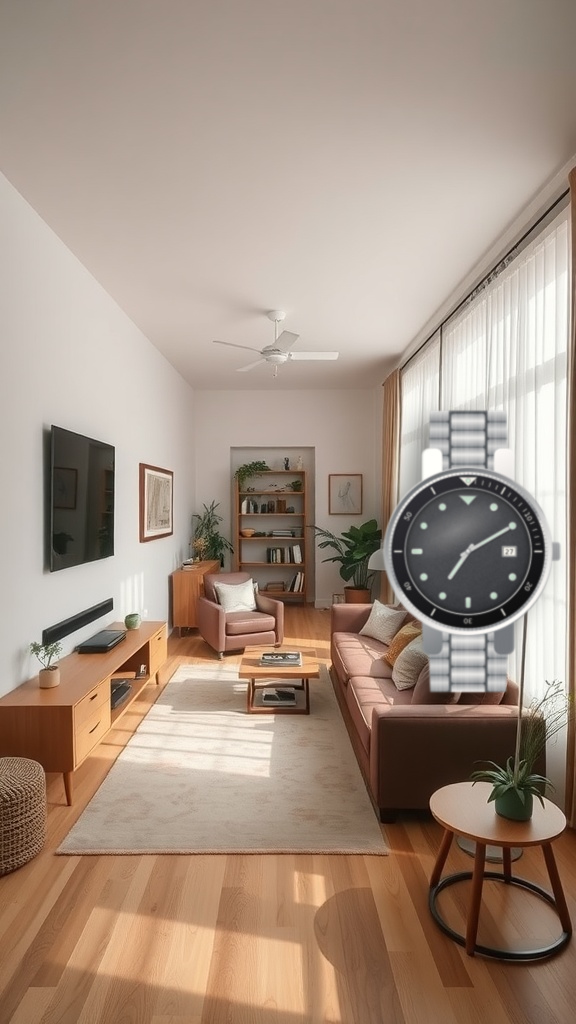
7.10
